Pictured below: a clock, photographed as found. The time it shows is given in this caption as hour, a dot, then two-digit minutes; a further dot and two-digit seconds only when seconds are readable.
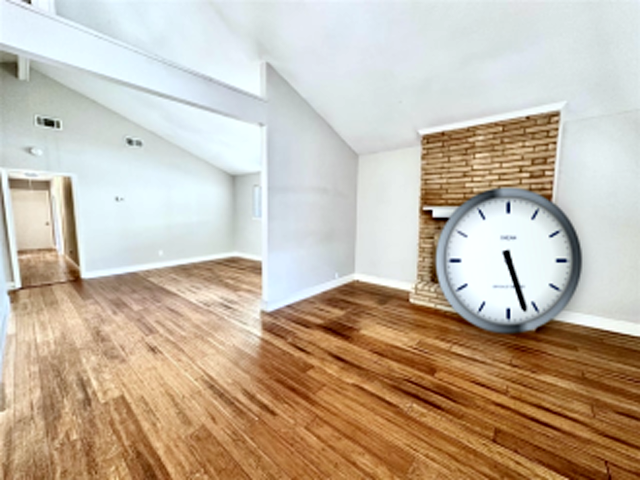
5.27
